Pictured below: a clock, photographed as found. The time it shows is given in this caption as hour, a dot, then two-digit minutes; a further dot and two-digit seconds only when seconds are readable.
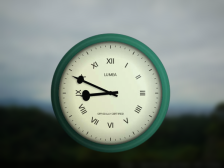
8.49
